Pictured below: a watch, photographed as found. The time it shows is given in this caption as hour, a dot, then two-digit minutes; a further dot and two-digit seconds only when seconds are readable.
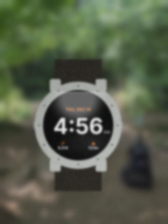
4.56
